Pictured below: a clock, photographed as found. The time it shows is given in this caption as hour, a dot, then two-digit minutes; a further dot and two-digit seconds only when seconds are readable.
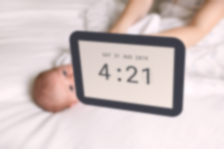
4.21
